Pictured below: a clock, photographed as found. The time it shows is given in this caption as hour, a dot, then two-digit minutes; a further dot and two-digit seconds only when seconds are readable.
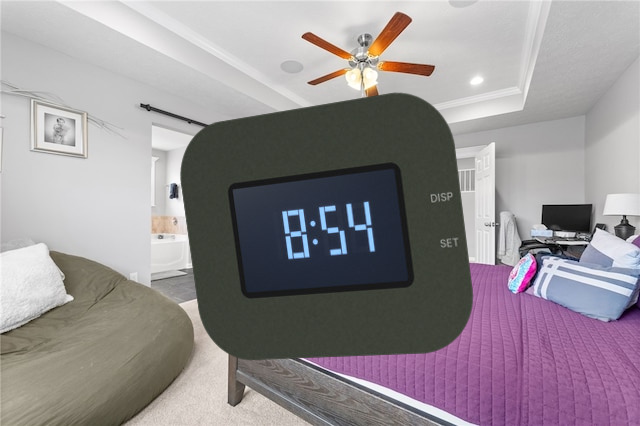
8.54
